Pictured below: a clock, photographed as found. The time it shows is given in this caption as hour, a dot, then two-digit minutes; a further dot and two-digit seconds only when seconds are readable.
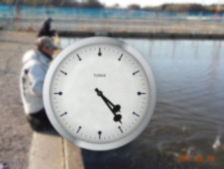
4.24
